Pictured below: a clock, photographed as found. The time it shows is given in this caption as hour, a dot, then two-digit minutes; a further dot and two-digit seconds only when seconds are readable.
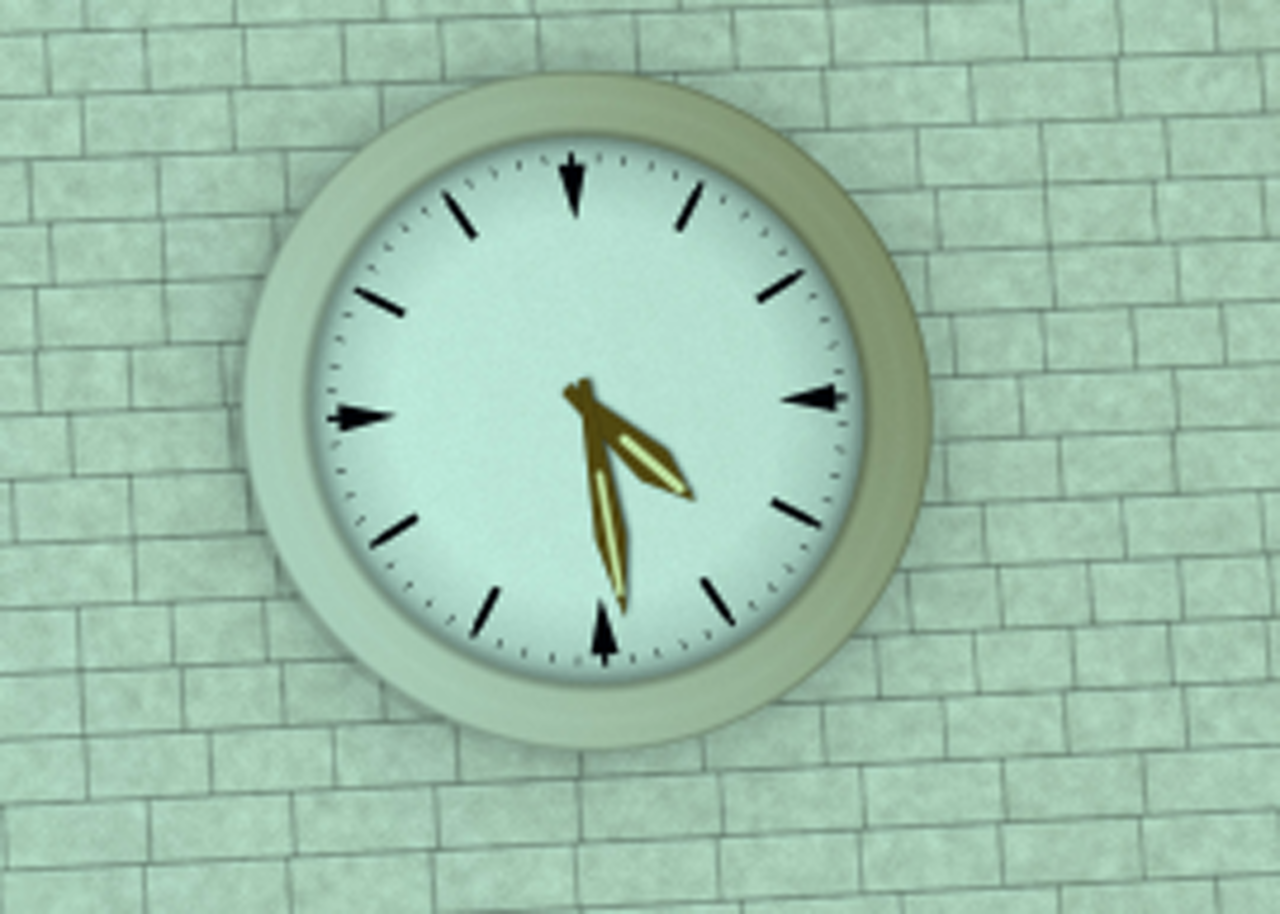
4.29
